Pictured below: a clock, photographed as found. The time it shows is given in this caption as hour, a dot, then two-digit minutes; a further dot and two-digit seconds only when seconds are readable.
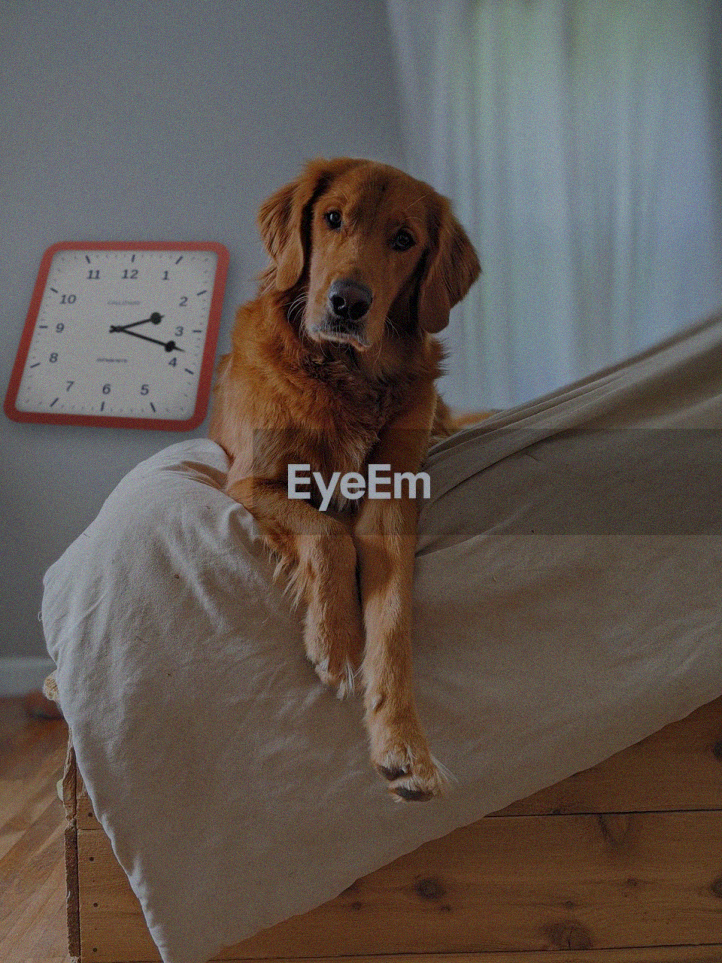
2.18
